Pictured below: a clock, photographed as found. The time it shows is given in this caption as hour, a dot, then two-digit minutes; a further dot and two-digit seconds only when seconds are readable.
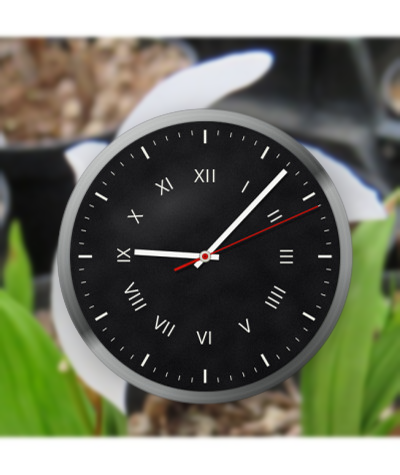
9.07.11
